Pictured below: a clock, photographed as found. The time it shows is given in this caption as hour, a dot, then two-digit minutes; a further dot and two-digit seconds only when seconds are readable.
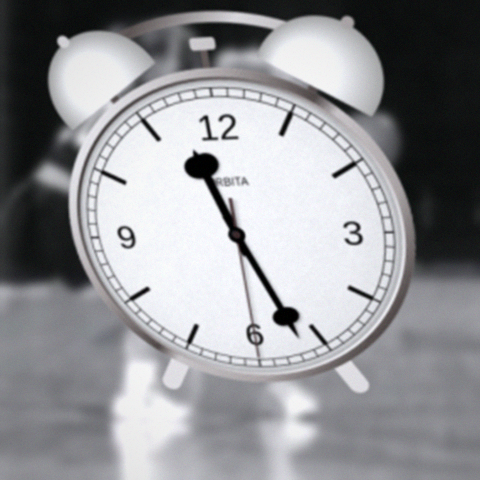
11.26.30
